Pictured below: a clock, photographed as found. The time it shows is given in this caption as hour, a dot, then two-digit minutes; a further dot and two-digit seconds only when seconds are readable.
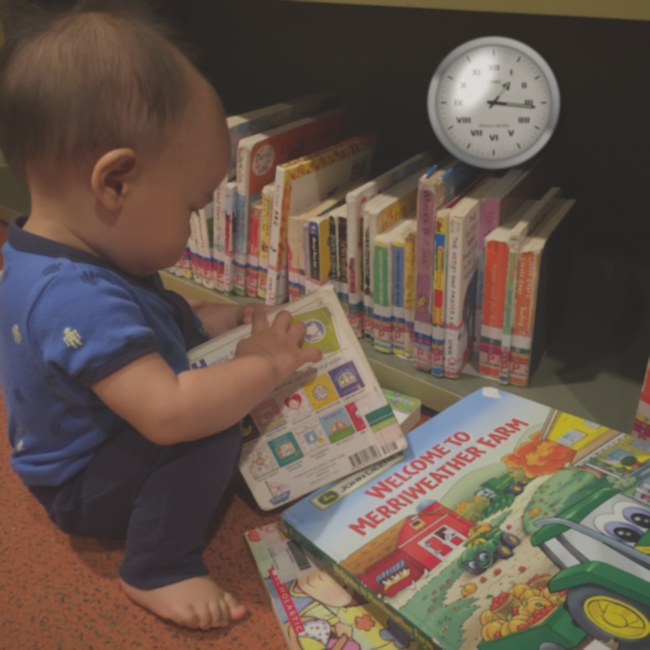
1.16
